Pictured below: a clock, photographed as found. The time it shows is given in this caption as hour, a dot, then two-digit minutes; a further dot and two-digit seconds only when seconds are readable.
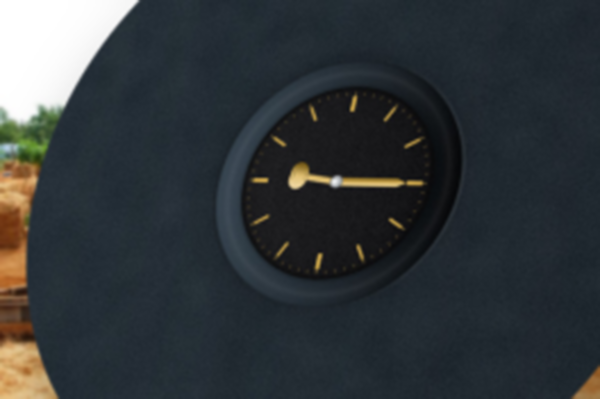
9.15
